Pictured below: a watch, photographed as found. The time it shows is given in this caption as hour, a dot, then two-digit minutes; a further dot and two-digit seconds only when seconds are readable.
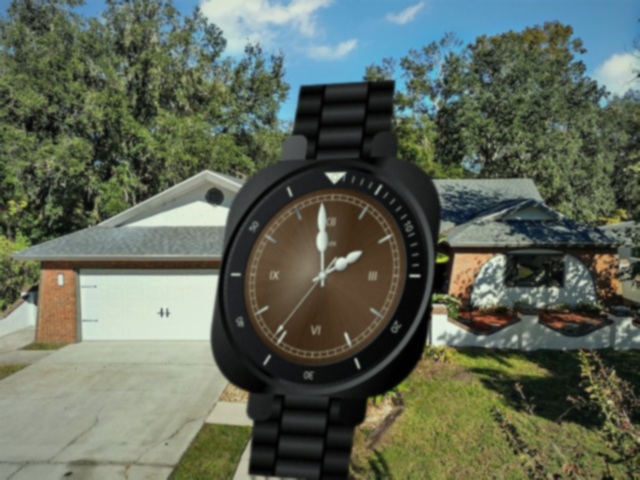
1.58.36
